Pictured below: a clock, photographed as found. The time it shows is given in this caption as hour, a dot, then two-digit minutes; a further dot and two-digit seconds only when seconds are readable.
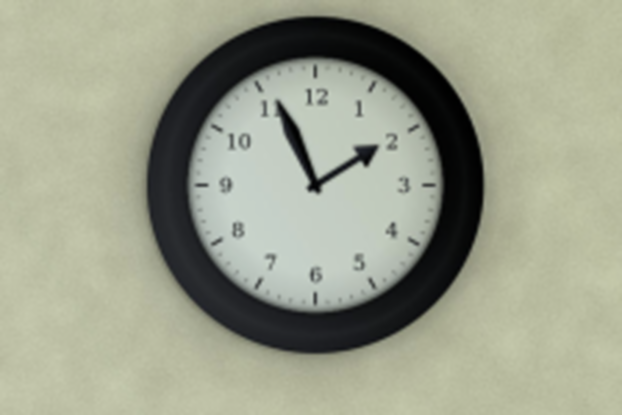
1.56
